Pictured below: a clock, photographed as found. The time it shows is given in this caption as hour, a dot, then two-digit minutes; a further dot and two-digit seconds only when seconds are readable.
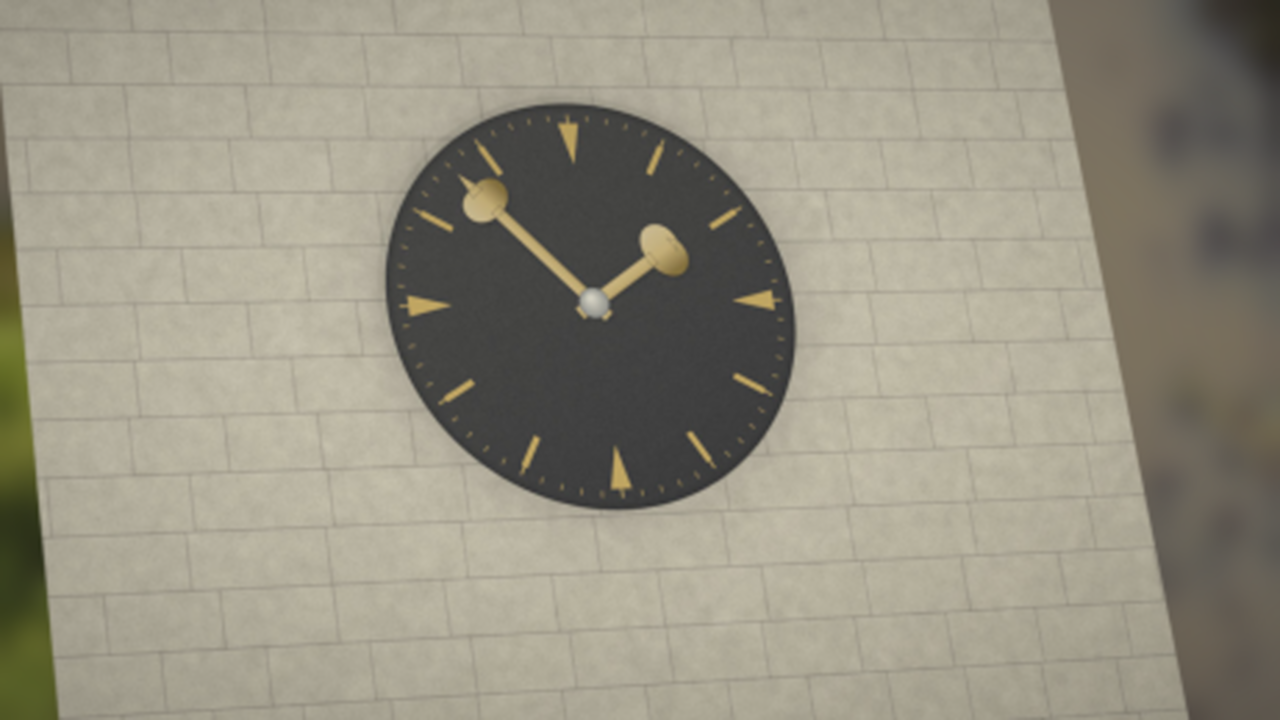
1.53
